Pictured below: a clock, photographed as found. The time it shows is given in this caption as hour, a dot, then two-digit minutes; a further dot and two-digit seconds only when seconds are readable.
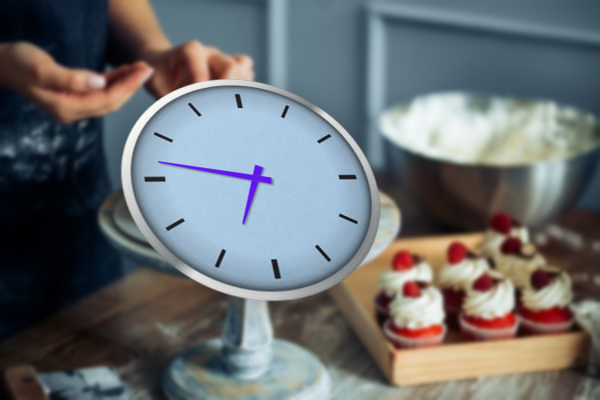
6.47
